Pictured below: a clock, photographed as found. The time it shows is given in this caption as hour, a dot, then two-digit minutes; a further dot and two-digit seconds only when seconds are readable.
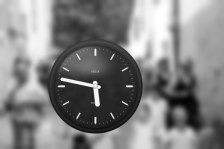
5.47
